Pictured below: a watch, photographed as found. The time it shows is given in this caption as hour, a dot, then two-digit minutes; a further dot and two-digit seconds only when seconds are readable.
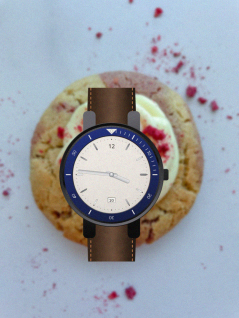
3.46
